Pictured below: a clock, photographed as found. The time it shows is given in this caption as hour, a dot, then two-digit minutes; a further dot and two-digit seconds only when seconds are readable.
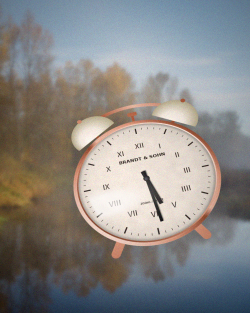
5.29
